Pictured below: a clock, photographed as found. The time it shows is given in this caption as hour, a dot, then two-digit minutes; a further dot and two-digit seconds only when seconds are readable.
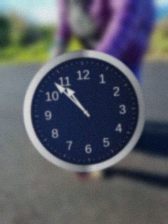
10.53
